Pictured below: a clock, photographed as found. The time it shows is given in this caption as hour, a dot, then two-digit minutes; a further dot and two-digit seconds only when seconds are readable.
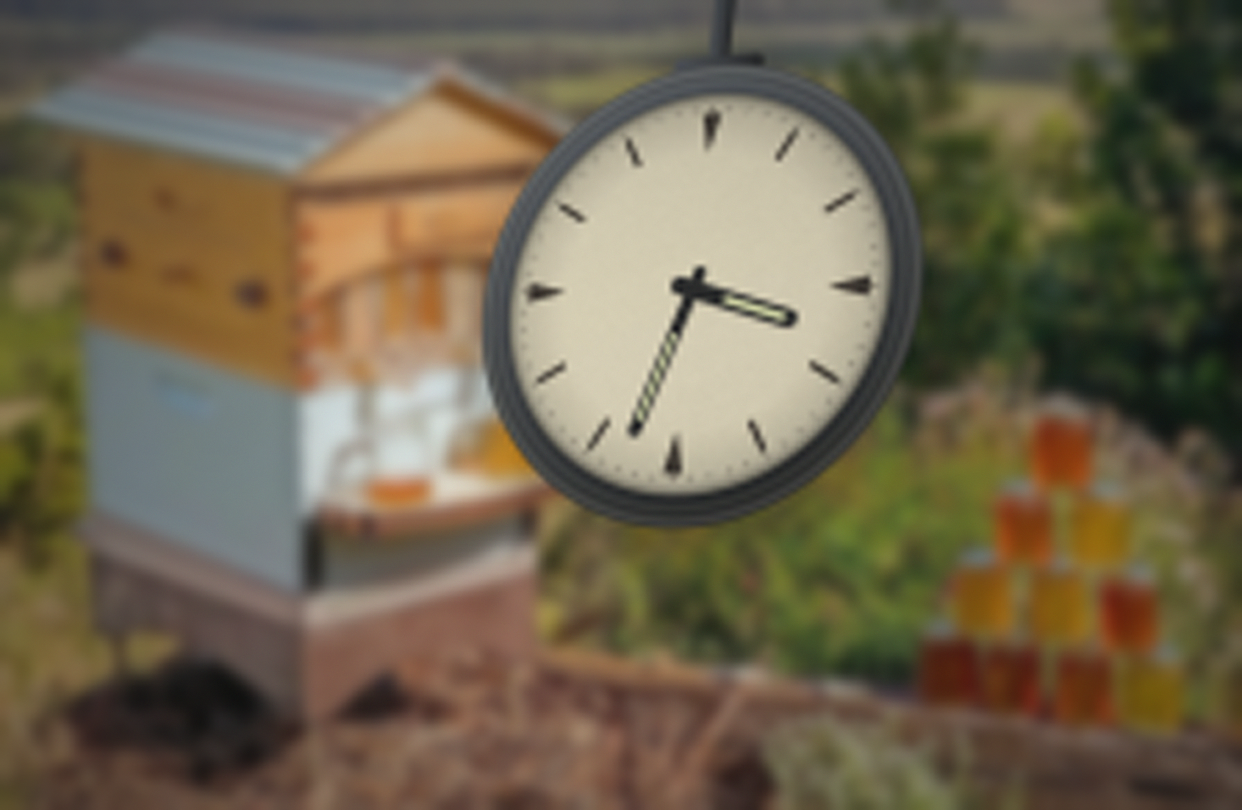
3.33
